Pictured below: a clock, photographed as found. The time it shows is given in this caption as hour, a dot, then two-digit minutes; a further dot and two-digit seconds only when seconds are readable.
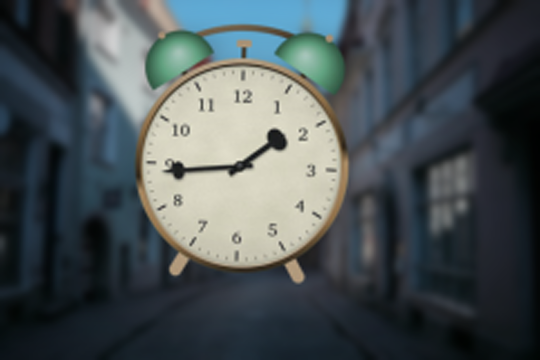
1.44
